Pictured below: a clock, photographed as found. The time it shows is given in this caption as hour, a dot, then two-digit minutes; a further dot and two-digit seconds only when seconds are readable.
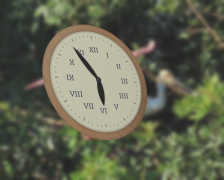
5.54
